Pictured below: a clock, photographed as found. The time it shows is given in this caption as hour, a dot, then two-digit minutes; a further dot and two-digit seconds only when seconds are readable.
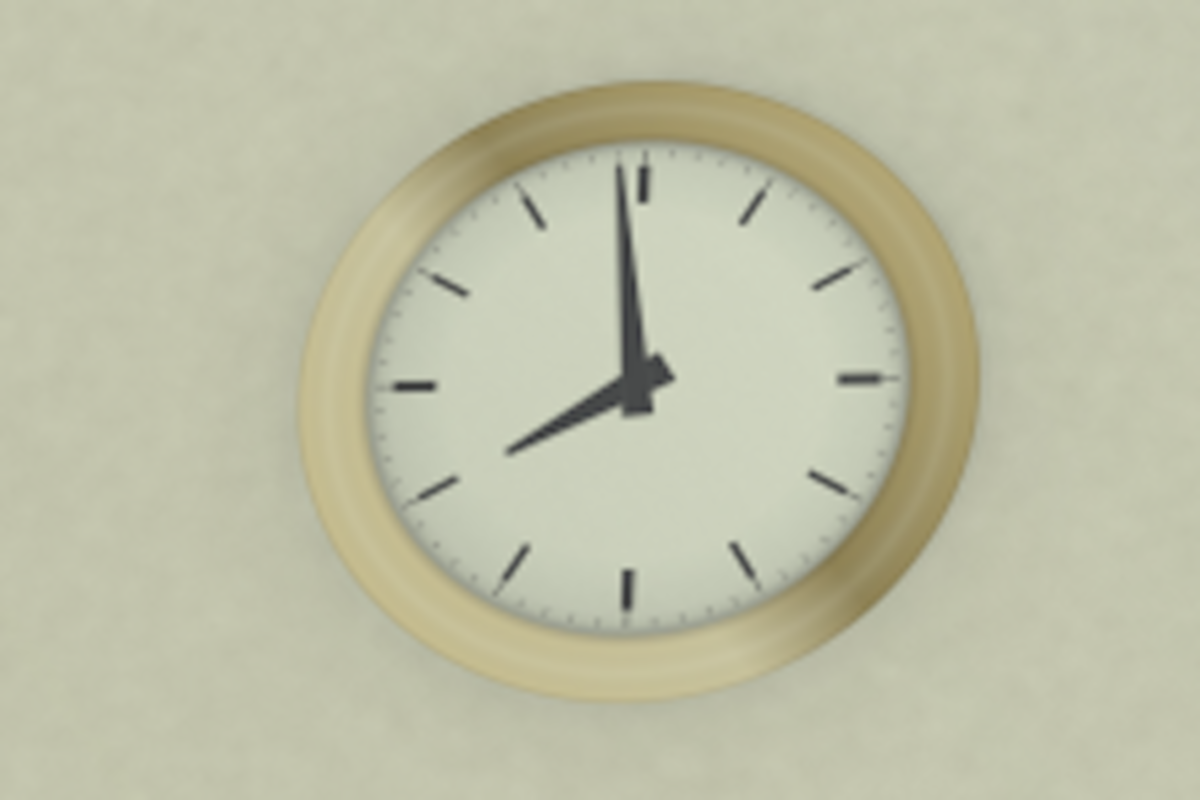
7.59
